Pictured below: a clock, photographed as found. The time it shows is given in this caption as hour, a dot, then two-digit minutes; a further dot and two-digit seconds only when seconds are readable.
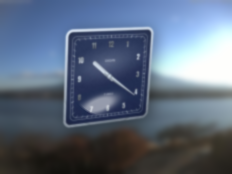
10.21
